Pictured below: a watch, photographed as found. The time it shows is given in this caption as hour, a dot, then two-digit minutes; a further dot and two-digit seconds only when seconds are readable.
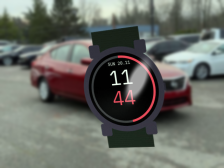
11.44
